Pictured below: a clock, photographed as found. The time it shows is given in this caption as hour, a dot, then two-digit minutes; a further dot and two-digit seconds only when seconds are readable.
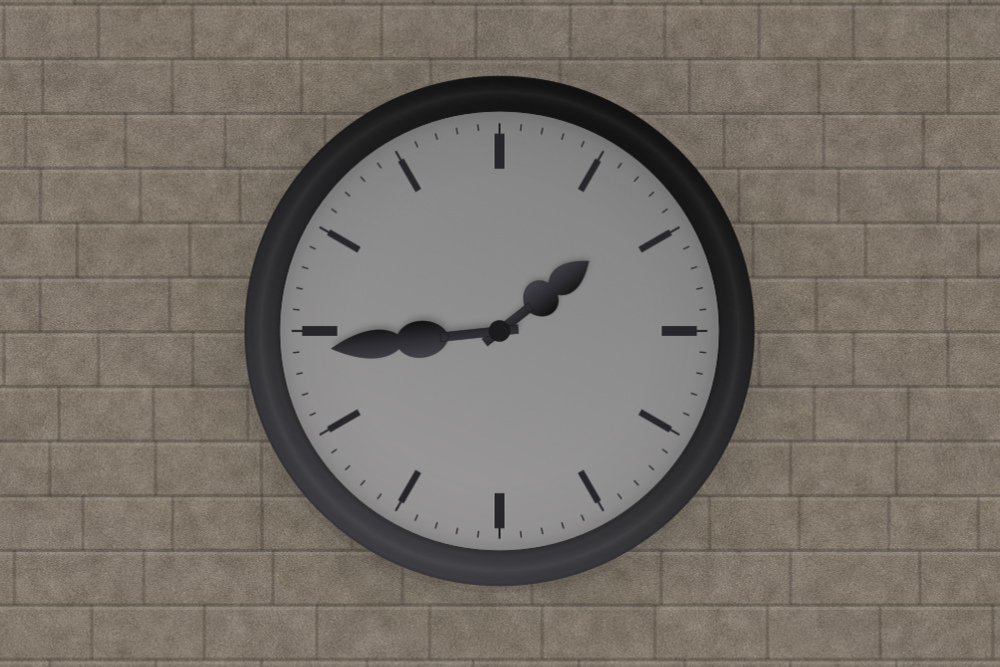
1.44
